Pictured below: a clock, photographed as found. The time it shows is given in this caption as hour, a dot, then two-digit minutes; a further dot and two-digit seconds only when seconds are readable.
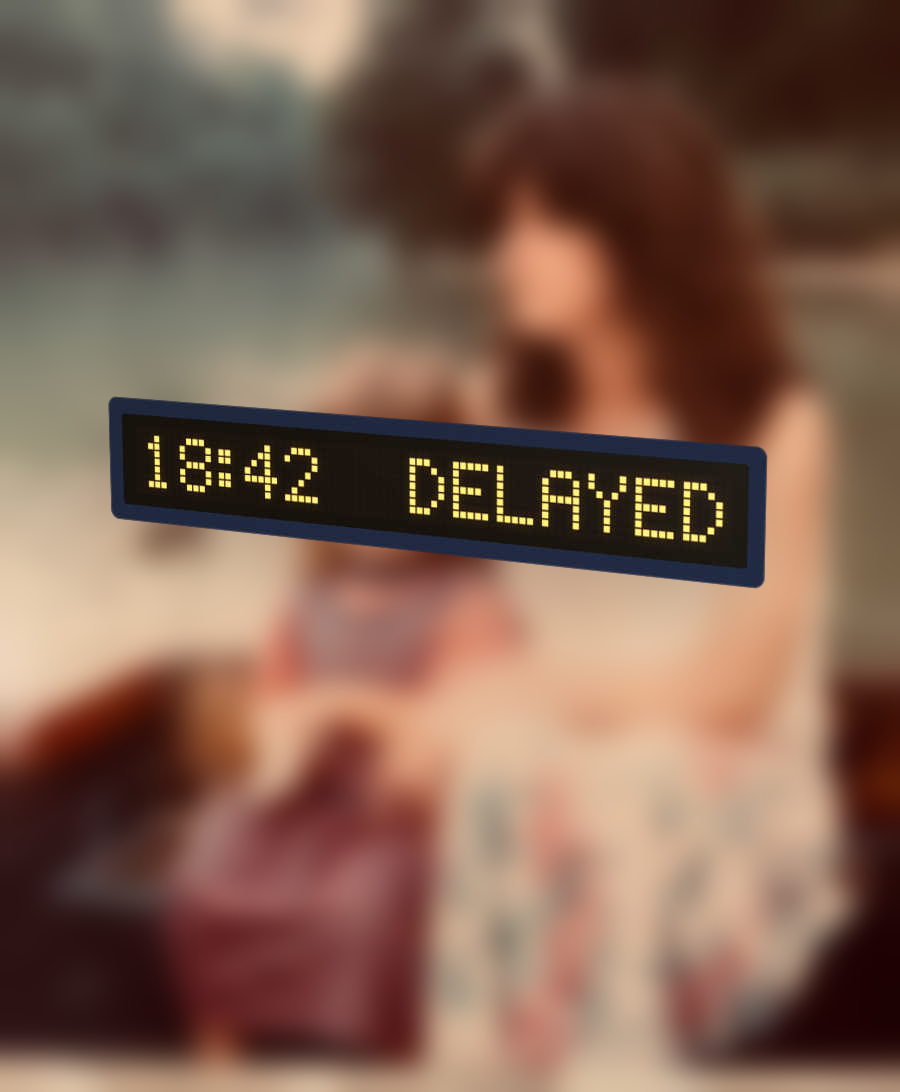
18.42
